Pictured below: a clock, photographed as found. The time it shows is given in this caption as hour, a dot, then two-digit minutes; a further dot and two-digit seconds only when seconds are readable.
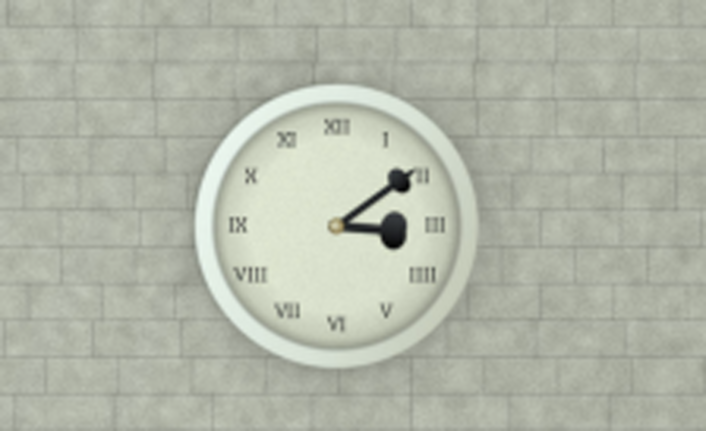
3.09
